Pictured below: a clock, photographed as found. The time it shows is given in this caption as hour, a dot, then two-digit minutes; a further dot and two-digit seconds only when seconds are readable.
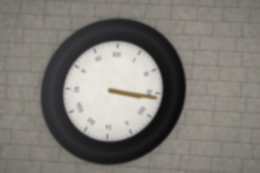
3.16
